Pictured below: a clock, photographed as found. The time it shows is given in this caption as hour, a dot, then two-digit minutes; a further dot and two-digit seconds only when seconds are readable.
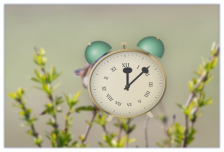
12.08
